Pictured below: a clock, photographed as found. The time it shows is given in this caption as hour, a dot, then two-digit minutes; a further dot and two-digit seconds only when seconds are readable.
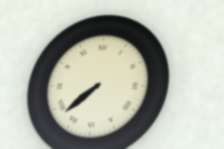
7.38
